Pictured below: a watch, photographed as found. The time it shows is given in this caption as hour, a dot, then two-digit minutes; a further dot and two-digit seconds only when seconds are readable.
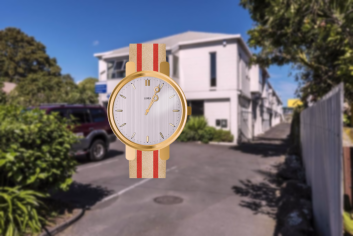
1.04
